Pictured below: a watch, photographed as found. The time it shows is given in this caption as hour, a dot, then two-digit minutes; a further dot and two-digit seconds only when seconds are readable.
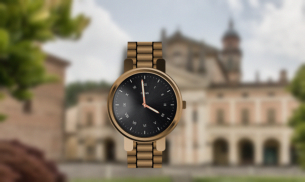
3.59
